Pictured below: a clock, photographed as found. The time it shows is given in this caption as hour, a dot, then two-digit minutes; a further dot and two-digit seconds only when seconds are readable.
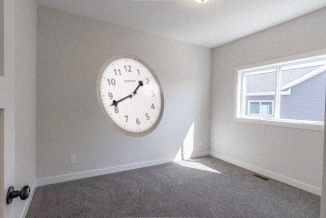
1.42
